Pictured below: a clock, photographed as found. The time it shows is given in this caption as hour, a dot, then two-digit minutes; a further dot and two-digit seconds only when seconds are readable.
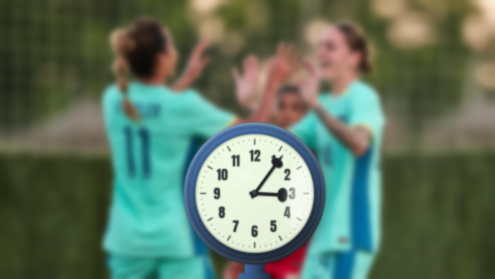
3.06
